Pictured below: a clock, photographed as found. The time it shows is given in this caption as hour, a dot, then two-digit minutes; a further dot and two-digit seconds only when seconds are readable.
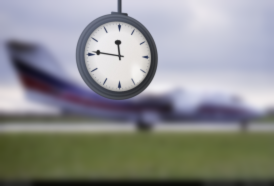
11.46
